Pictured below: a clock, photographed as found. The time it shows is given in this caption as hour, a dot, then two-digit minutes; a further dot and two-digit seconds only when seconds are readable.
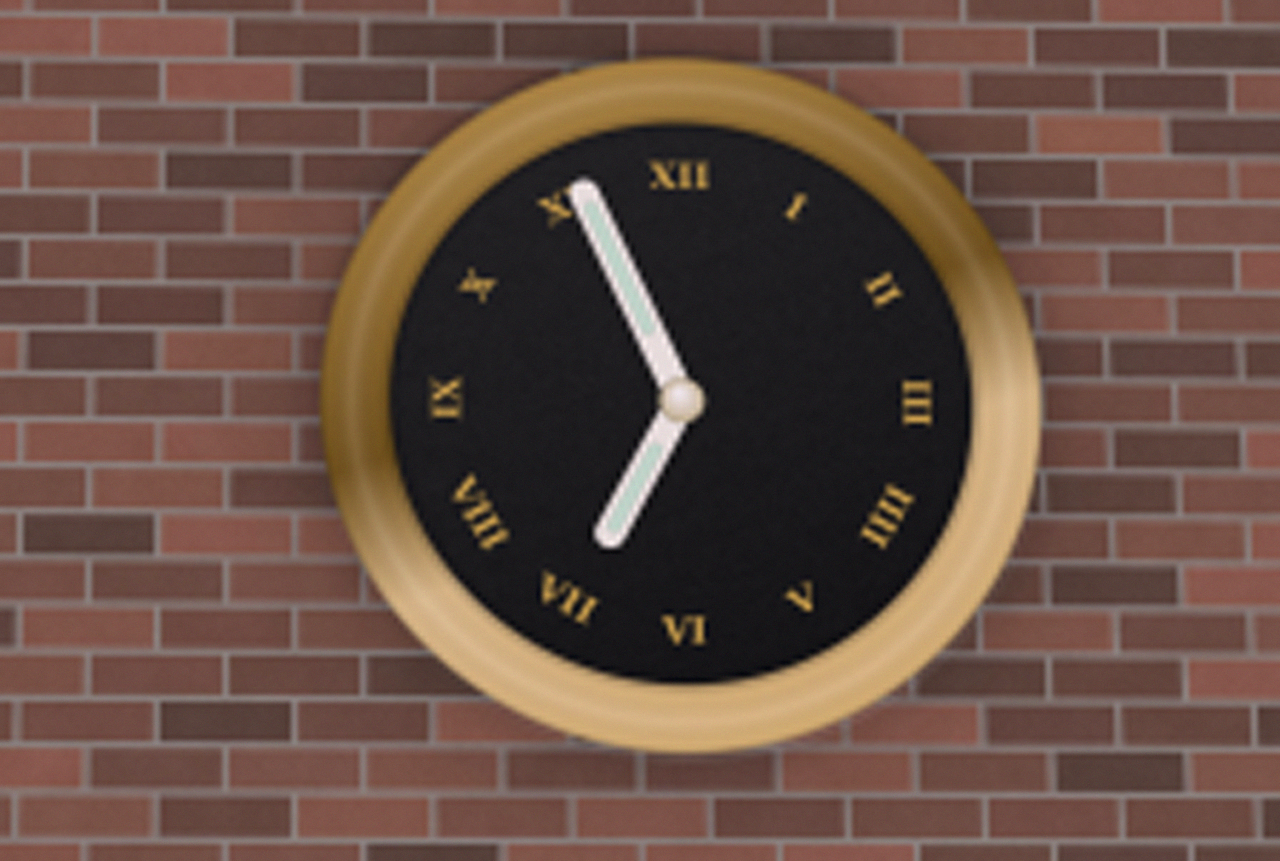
6.56
